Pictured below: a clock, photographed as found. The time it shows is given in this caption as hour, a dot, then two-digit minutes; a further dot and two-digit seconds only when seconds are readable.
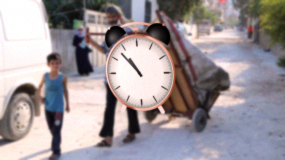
10.53
